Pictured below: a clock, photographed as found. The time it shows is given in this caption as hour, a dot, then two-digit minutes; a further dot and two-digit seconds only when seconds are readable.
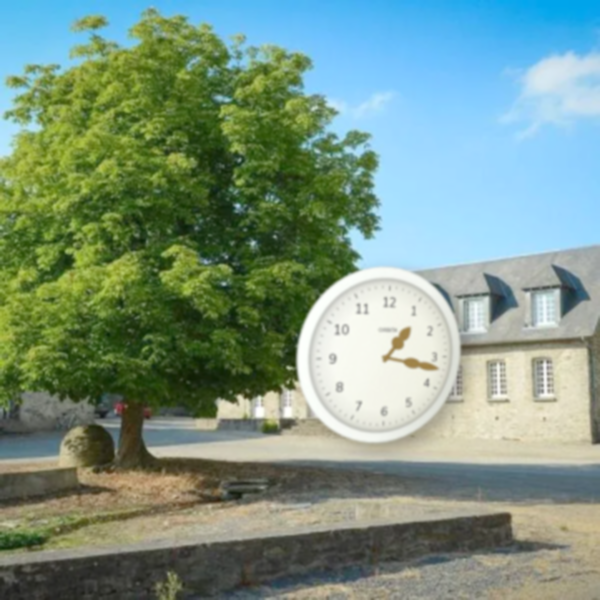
1.17
